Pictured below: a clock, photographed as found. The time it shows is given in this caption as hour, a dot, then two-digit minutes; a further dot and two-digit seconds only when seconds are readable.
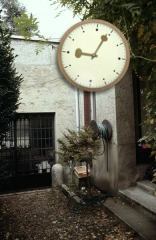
9.04
